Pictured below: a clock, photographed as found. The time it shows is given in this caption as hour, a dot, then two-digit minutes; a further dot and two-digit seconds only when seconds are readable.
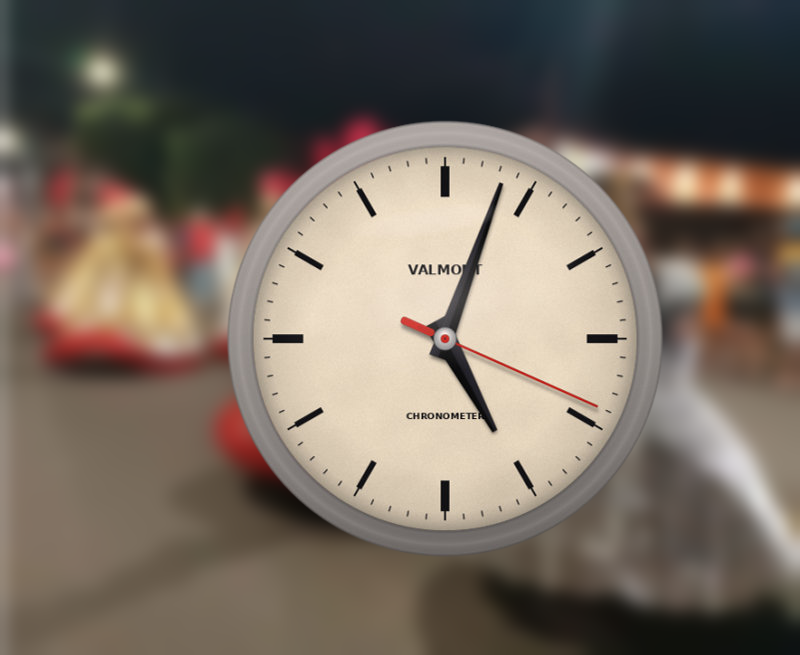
5.03.19
